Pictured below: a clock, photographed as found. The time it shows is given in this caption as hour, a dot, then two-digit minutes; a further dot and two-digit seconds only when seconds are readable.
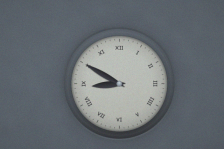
8.50
